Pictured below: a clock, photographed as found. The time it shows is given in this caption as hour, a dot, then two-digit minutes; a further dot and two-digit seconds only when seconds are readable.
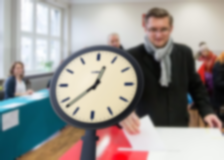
12.38
